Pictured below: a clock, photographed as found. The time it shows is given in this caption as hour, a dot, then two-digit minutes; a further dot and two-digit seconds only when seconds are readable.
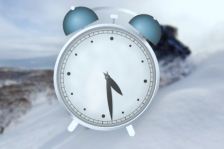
4.28
